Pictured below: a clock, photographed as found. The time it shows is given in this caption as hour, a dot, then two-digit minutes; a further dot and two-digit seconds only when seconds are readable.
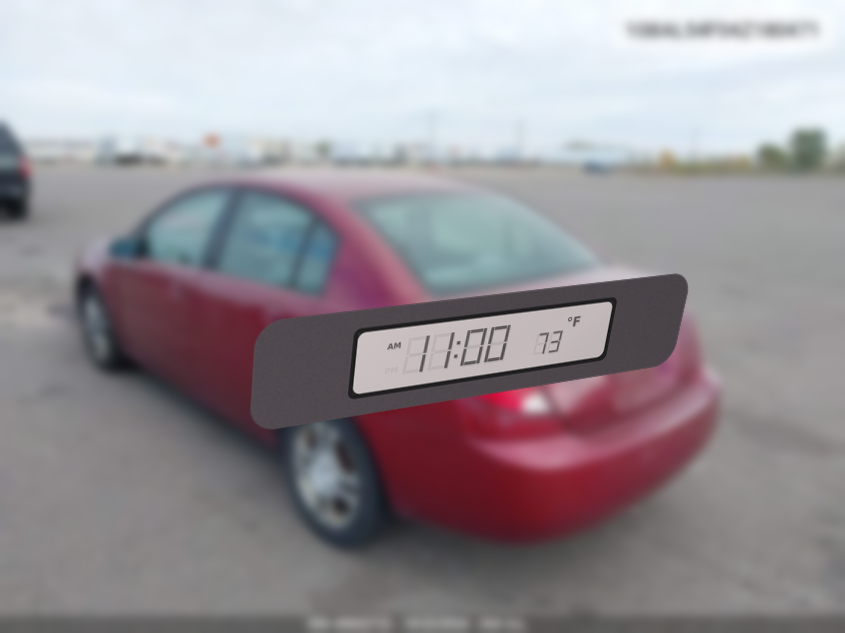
11.00
